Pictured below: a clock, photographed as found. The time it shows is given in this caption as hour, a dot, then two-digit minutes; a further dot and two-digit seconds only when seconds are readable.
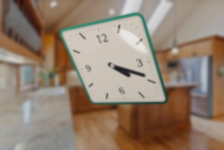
4.19
